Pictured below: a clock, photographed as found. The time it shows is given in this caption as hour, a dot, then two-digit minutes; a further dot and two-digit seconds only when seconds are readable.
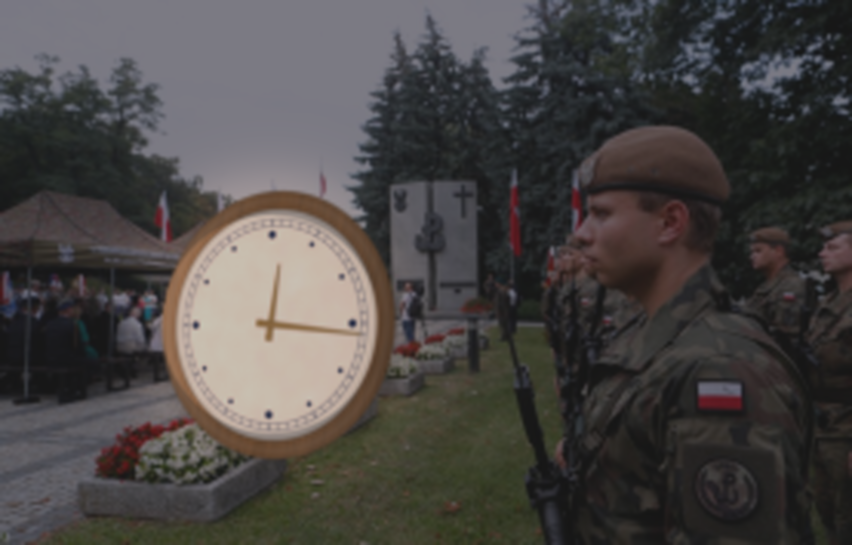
12.16
